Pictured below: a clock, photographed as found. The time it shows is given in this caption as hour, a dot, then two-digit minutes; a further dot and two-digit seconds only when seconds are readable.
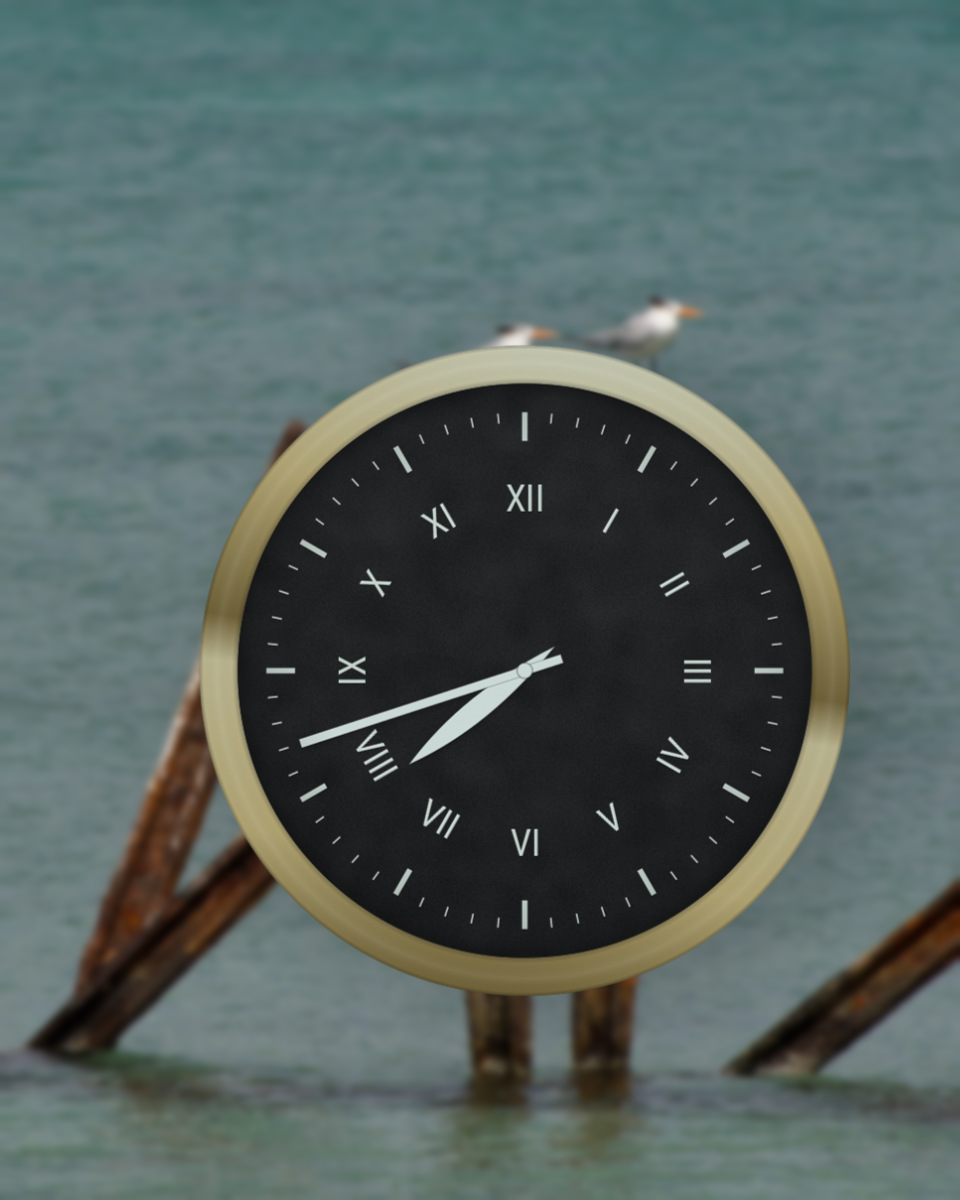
7.42
